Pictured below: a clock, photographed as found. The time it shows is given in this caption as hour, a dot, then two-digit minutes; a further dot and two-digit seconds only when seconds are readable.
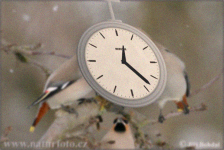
12.23
